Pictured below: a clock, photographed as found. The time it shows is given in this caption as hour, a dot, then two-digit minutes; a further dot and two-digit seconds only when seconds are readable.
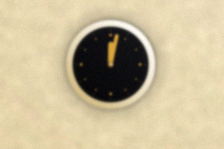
12.02
